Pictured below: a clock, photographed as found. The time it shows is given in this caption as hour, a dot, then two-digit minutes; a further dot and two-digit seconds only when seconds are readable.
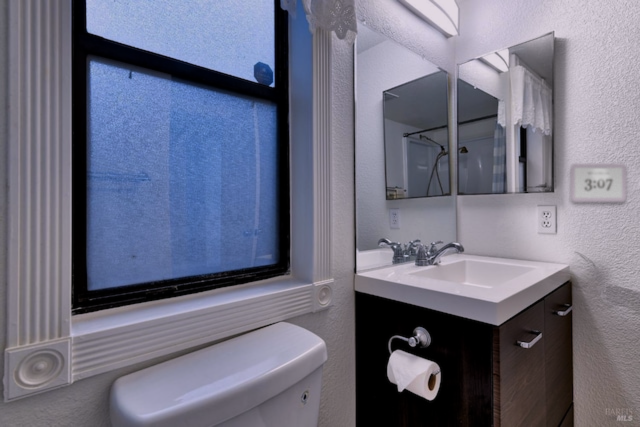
3.07
